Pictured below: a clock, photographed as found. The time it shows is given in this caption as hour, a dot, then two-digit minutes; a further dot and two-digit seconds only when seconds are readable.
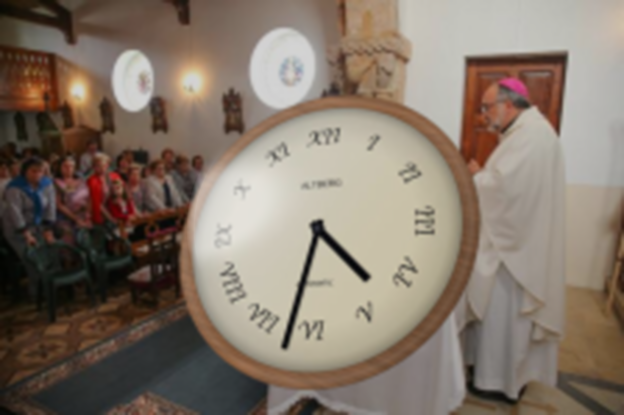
4.32
